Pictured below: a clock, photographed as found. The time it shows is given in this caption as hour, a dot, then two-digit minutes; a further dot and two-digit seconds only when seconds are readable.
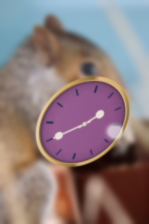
1.40
